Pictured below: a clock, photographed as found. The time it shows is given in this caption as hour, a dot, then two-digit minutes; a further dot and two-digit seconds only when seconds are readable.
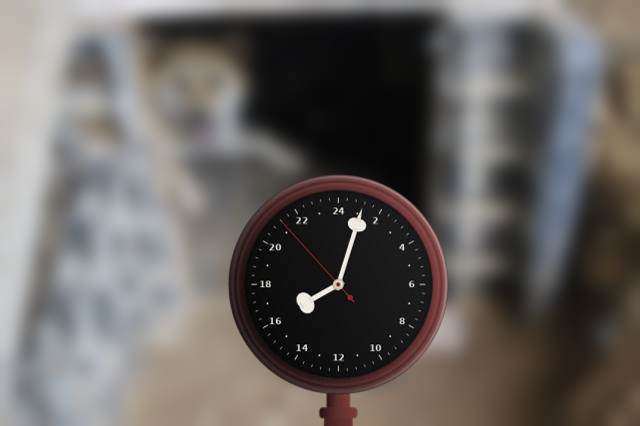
16.02.53
